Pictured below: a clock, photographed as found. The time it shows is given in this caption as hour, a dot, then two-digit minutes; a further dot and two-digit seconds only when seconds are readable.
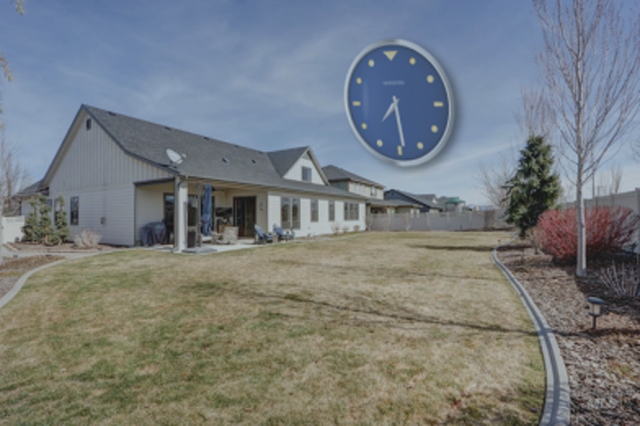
7.29
